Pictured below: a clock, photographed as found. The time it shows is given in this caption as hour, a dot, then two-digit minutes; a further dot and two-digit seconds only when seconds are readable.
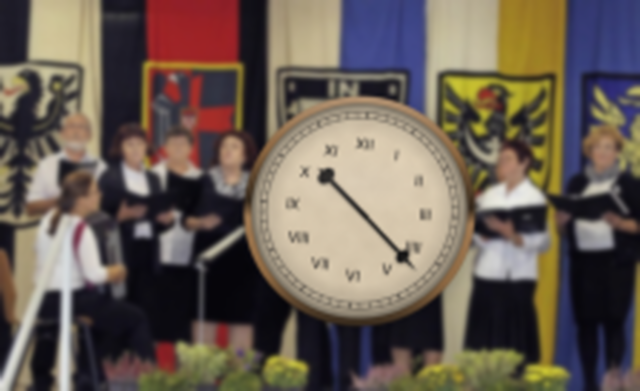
10.22
